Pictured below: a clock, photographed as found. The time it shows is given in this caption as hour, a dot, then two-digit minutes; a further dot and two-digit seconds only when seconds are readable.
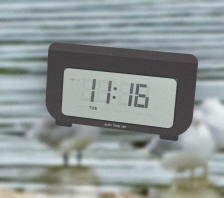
11.16
